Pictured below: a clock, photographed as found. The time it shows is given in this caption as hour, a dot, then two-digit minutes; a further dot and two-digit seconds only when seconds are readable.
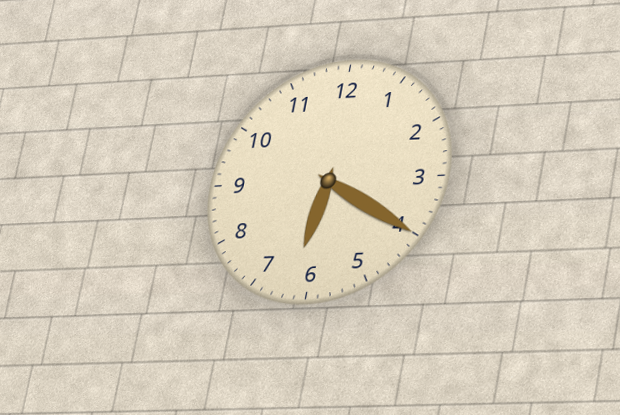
6.20
